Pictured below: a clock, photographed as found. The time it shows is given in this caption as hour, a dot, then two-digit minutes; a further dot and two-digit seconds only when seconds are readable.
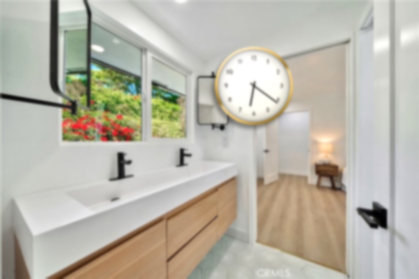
6.21
